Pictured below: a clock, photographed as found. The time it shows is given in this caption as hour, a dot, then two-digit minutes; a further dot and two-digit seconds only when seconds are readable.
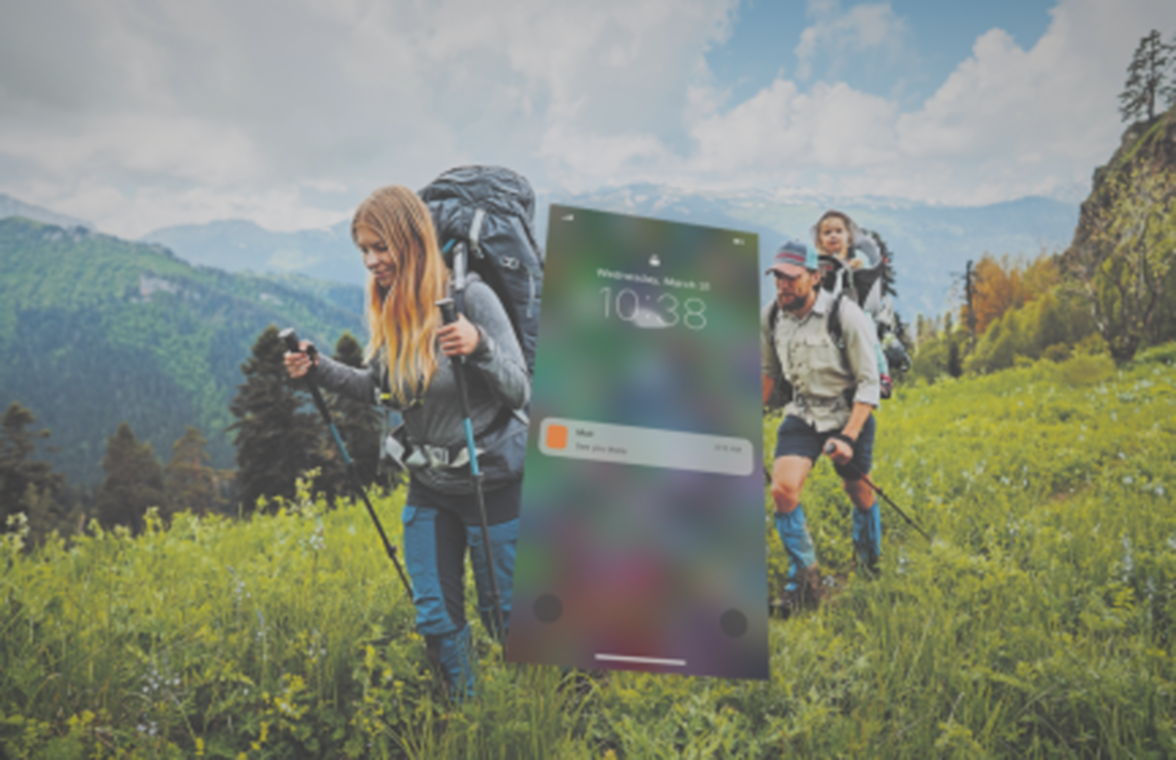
10.38
